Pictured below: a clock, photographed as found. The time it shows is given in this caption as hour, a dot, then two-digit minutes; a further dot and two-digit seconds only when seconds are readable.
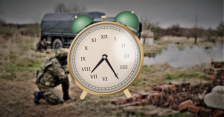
7.25
